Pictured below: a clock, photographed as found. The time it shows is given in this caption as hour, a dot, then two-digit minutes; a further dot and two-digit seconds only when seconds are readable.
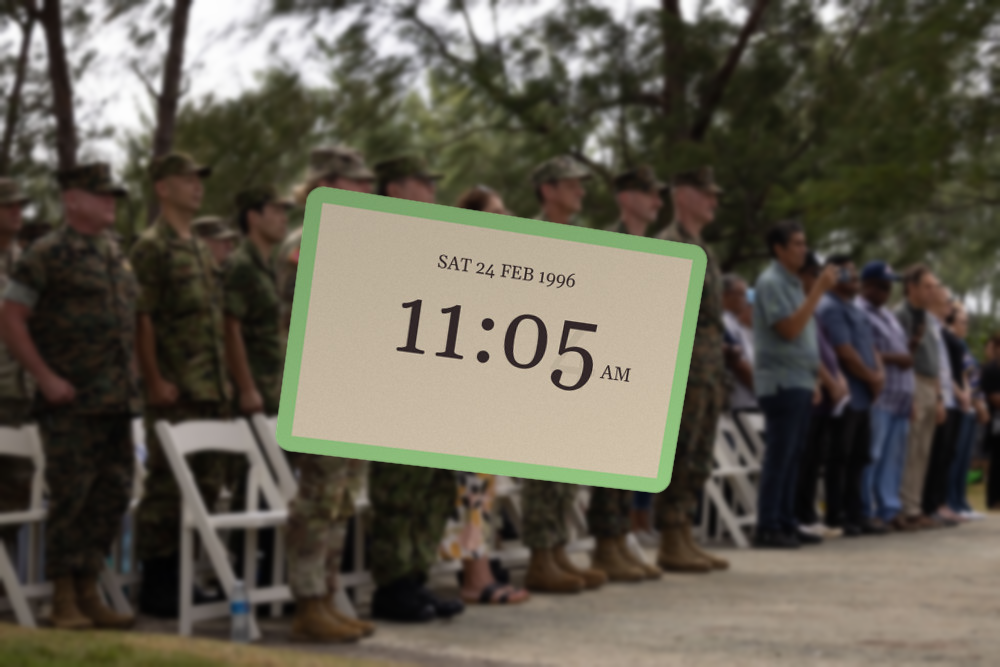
11.05
